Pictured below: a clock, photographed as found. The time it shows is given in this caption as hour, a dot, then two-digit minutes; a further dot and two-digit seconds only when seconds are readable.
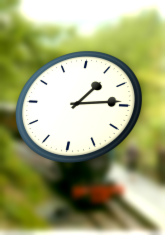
1.14
